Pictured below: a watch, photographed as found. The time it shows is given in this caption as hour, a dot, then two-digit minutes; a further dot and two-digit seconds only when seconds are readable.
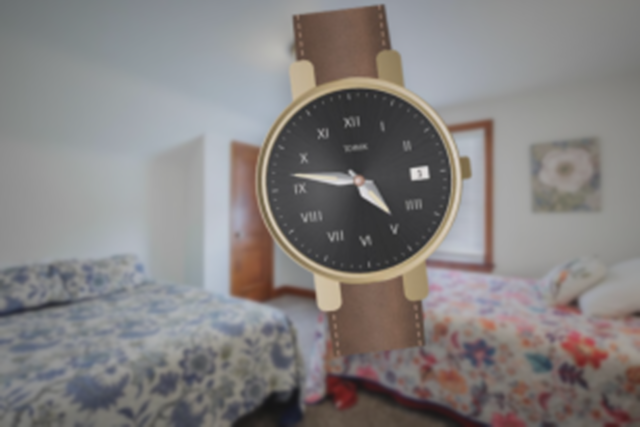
4.47
